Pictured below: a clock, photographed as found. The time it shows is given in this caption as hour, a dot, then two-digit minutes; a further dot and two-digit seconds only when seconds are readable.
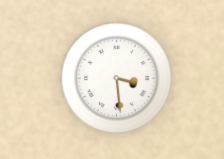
3.29
